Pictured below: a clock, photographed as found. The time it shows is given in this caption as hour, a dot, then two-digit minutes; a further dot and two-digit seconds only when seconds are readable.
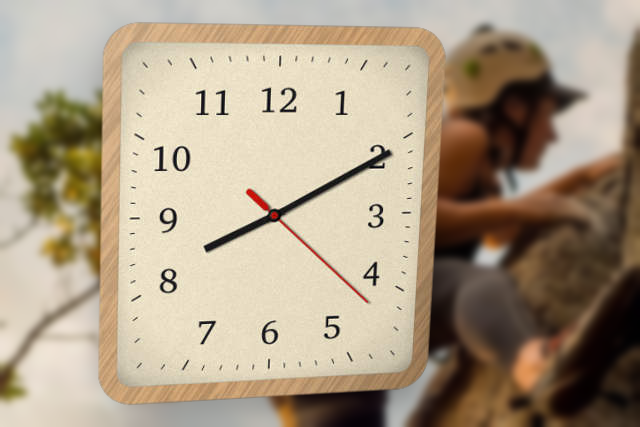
8.10.22
